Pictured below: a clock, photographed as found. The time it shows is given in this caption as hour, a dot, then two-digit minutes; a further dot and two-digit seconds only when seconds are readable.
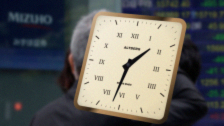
1.32
